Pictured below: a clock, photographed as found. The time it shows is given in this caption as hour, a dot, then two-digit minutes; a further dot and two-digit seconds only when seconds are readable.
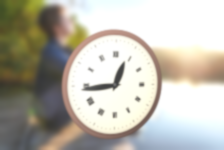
12.44
